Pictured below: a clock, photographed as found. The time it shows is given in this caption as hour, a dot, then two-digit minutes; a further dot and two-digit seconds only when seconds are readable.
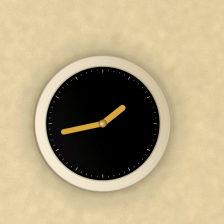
1.43
